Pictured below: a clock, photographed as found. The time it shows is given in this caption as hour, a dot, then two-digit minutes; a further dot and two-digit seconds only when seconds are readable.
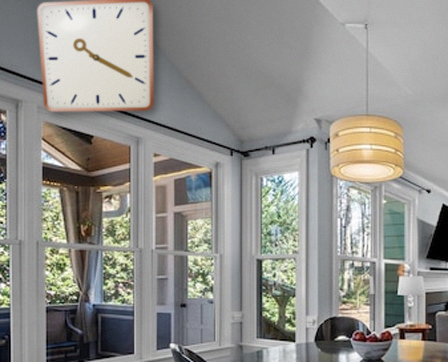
10.20
